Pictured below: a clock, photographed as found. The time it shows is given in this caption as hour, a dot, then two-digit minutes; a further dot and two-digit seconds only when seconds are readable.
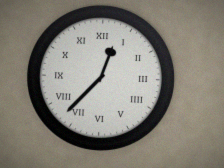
12.37
